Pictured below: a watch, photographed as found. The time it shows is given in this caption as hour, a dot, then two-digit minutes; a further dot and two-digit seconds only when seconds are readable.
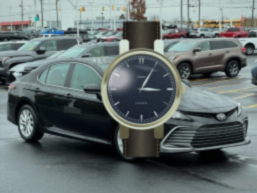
3.05
